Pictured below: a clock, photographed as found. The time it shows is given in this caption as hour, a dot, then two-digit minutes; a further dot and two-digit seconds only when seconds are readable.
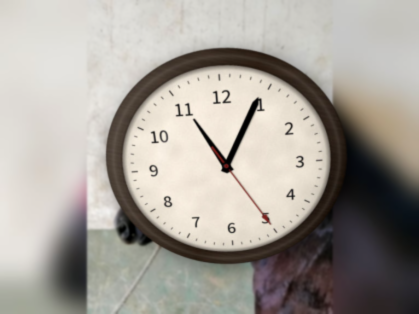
11.04.25
